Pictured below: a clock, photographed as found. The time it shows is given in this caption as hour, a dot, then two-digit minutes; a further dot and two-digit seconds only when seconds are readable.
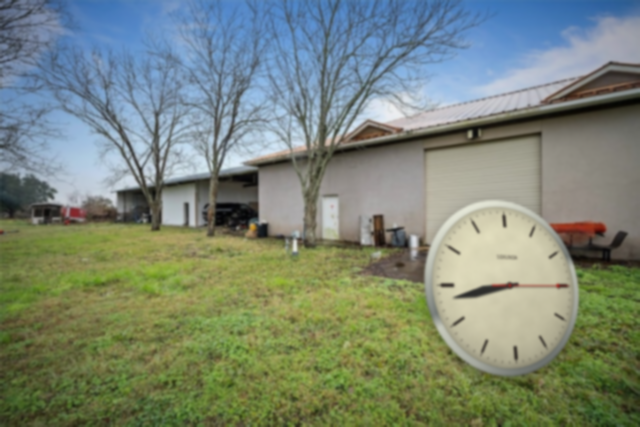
8.43.15
